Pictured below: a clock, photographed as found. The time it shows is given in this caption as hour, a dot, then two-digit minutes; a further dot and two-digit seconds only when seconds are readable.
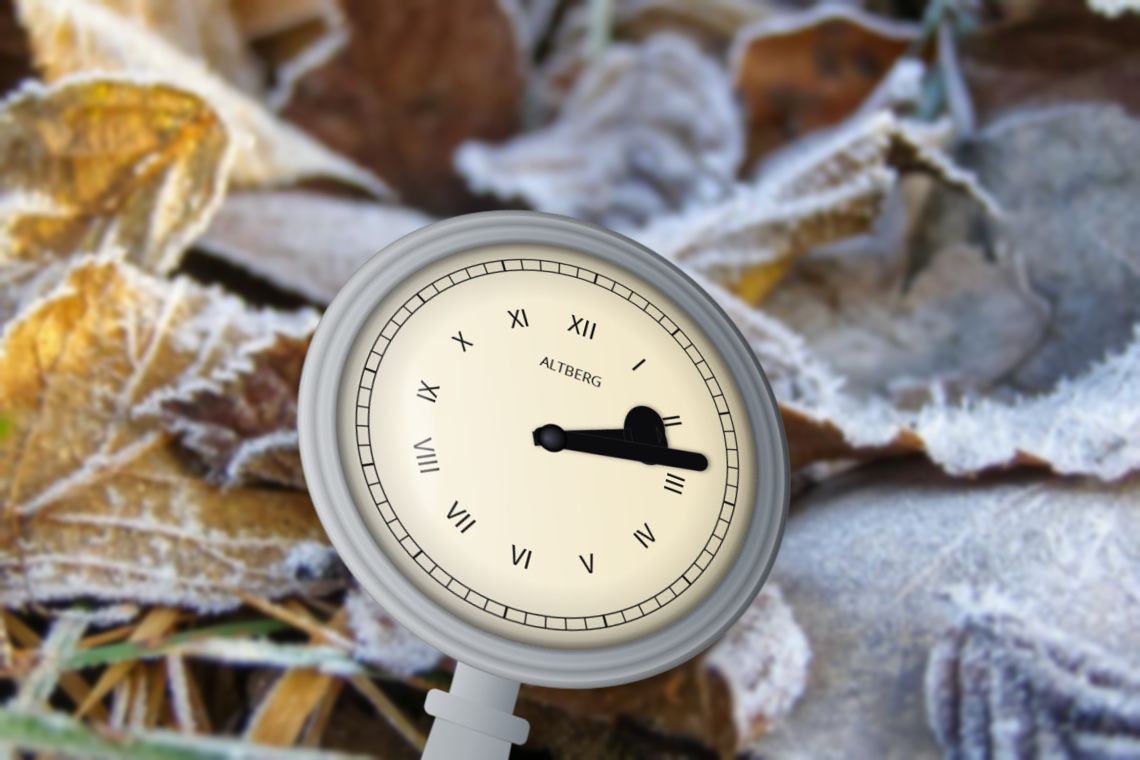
2.13
